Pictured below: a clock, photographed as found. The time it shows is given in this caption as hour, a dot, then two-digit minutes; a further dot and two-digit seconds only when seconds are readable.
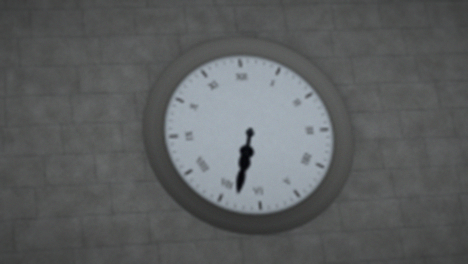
6.33
